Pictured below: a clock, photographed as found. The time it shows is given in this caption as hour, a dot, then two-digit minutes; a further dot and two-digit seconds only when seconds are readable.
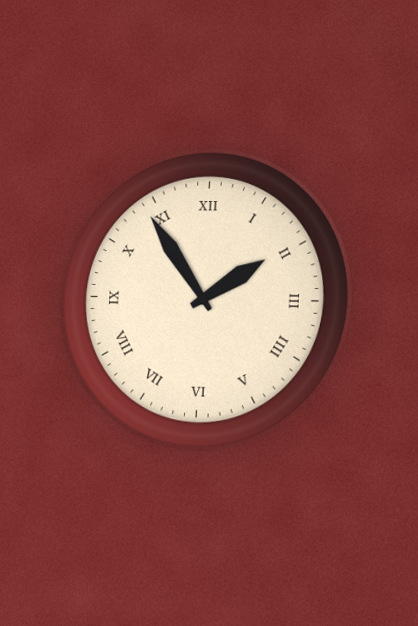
1.54
